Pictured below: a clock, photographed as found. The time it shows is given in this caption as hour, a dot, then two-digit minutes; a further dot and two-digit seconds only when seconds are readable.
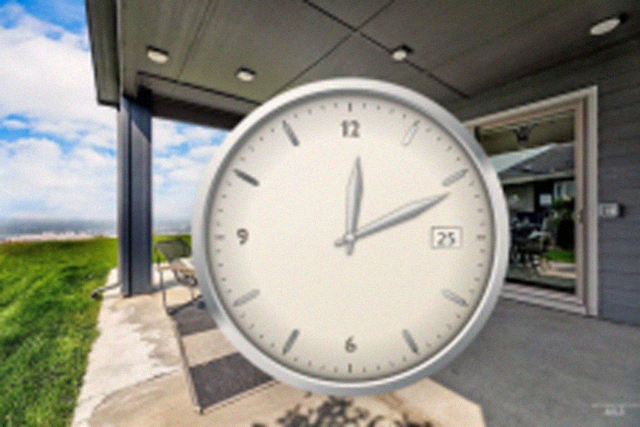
12.11
